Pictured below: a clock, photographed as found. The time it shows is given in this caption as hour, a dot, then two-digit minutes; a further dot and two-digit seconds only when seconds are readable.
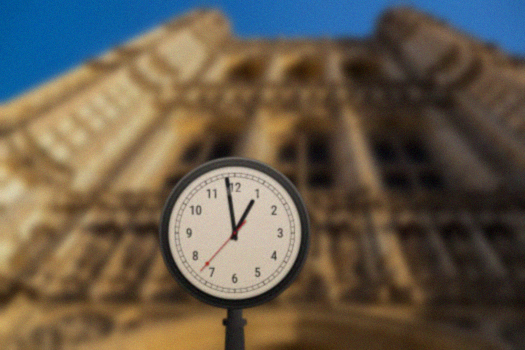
12.58.37
